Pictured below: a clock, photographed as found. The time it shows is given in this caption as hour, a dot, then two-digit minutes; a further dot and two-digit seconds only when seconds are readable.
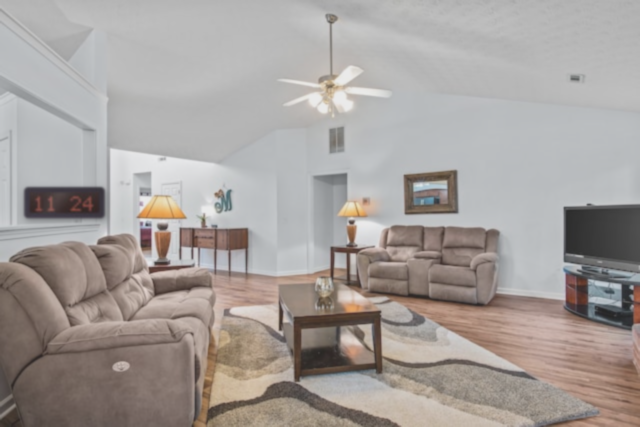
11.24
